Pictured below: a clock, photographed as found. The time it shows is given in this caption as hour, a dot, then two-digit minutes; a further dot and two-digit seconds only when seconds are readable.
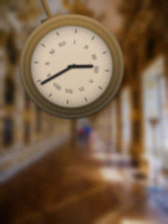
3.44
